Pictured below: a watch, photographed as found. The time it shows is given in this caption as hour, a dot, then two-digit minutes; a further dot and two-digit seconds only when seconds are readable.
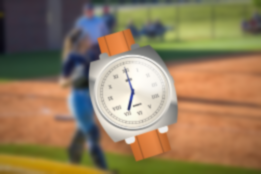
7.00
